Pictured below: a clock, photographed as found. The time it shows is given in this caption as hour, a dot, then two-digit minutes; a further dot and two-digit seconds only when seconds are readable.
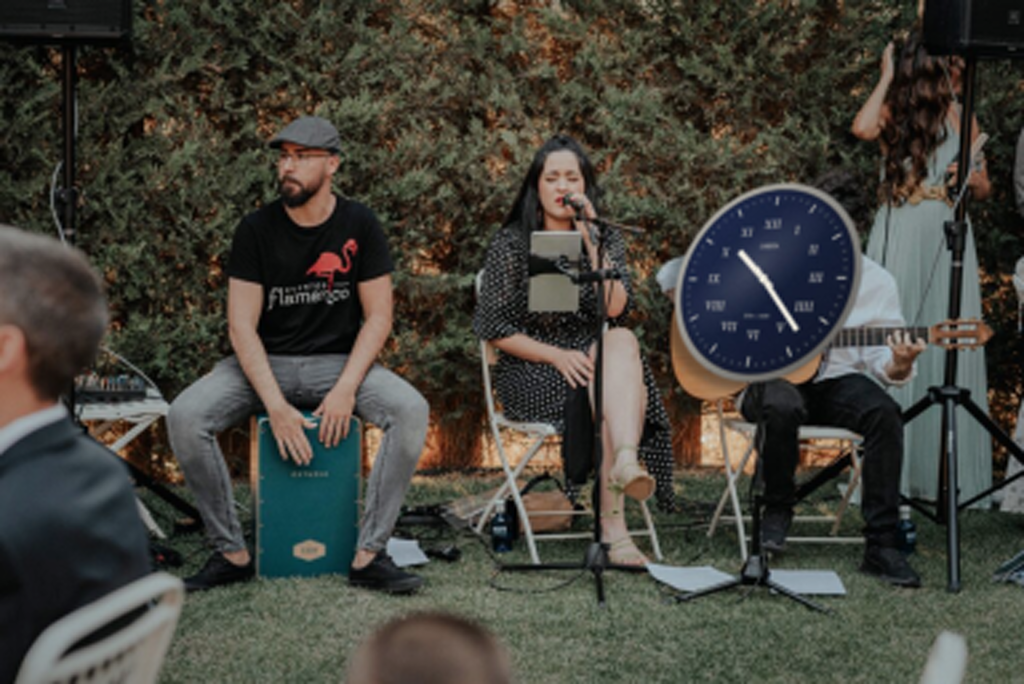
10.23
